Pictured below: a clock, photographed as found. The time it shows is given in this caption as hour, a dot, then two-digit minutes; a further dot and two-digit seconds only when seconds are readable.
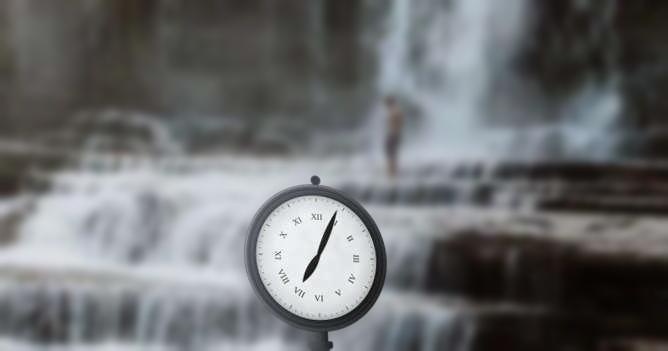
7.04
